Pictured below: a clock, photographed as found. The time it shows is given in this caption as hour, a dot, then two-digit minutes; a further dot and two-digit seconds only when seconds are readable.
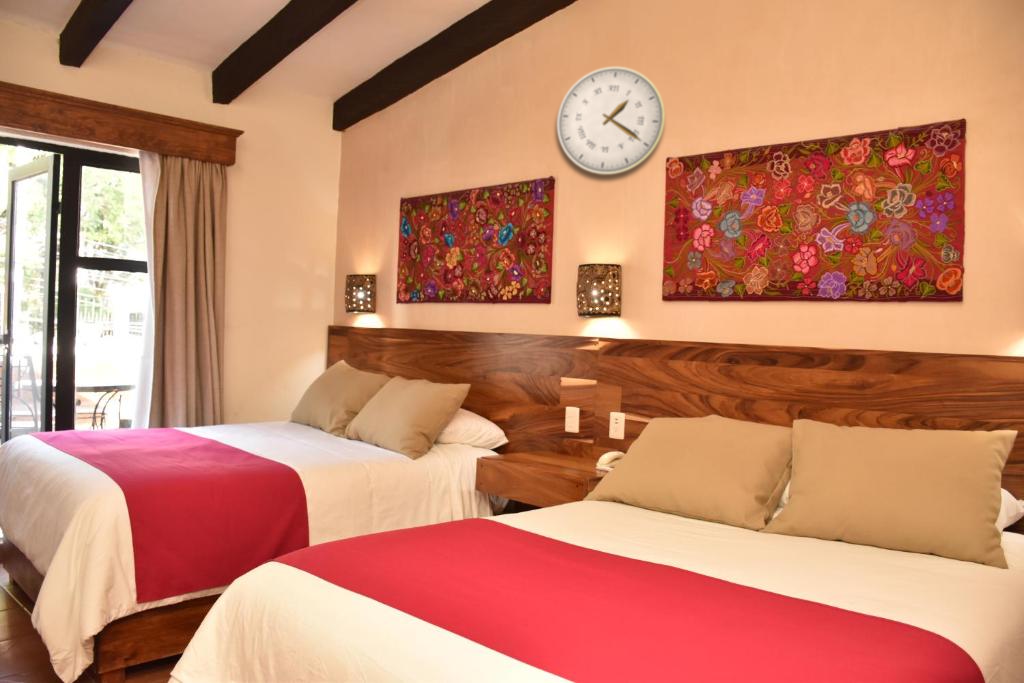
1.20
